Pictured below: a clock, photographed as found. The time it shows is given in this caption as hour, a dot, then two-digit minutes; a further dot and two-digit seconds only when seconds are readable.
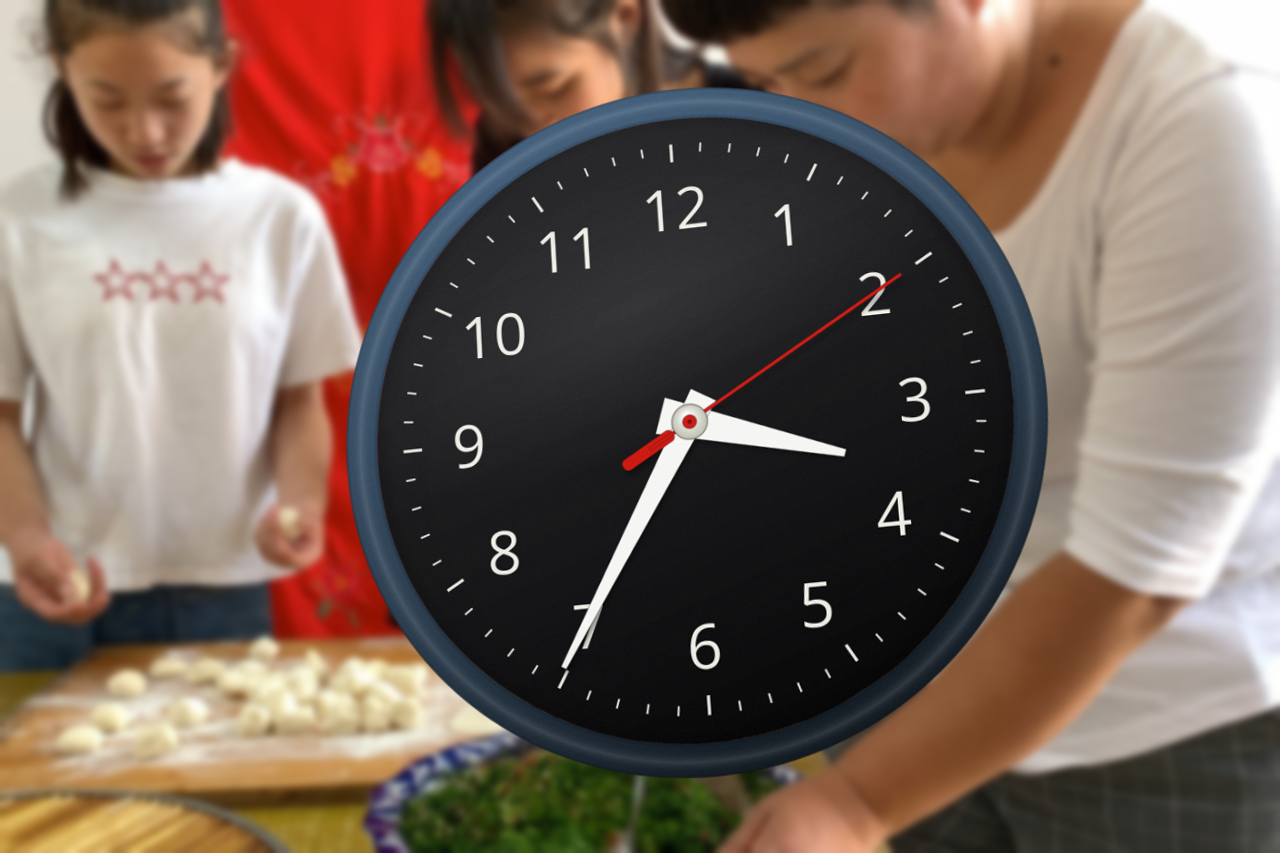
3.35.10
